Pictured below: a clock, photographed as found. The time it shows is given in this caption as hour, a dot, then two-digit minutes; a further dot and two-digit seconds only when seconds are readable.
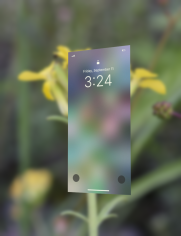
3.24
